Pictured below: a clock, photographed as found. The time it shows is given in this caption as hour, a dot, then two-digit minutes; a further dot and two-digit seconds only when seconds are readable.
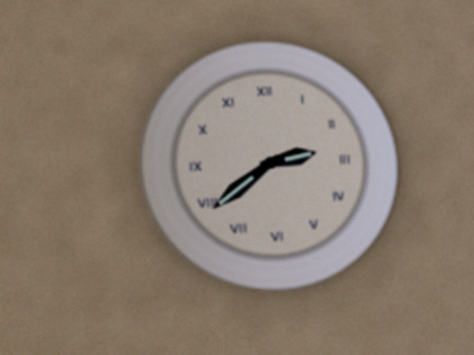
2.39
